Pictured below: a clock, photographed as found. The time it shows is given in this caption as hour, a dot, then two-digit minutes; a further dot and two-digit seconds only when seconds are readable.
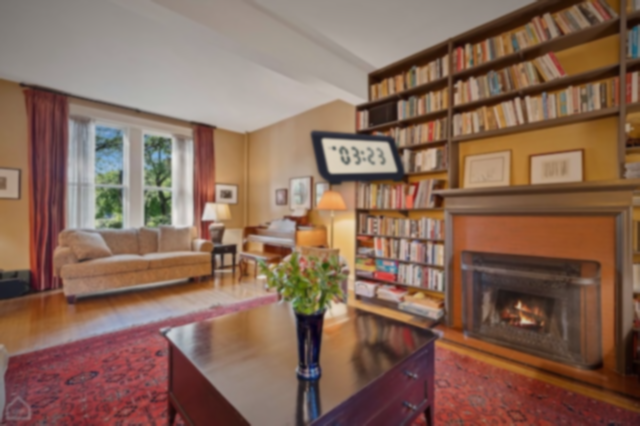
3.23
